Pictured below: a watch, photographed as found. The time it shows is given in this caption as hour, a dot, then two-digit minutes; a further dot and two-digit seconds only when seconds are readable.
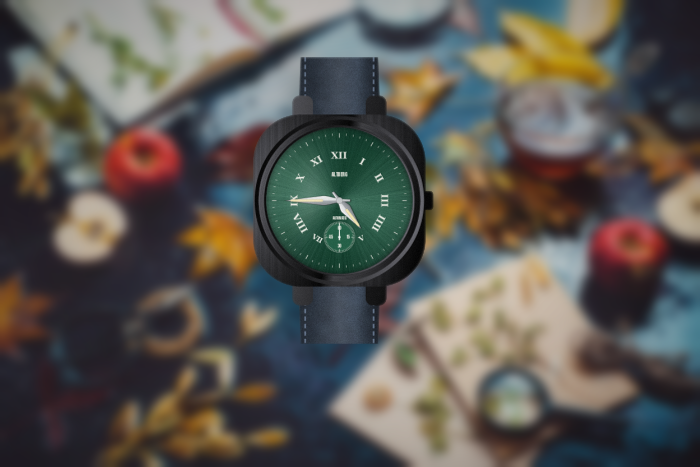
4.45
